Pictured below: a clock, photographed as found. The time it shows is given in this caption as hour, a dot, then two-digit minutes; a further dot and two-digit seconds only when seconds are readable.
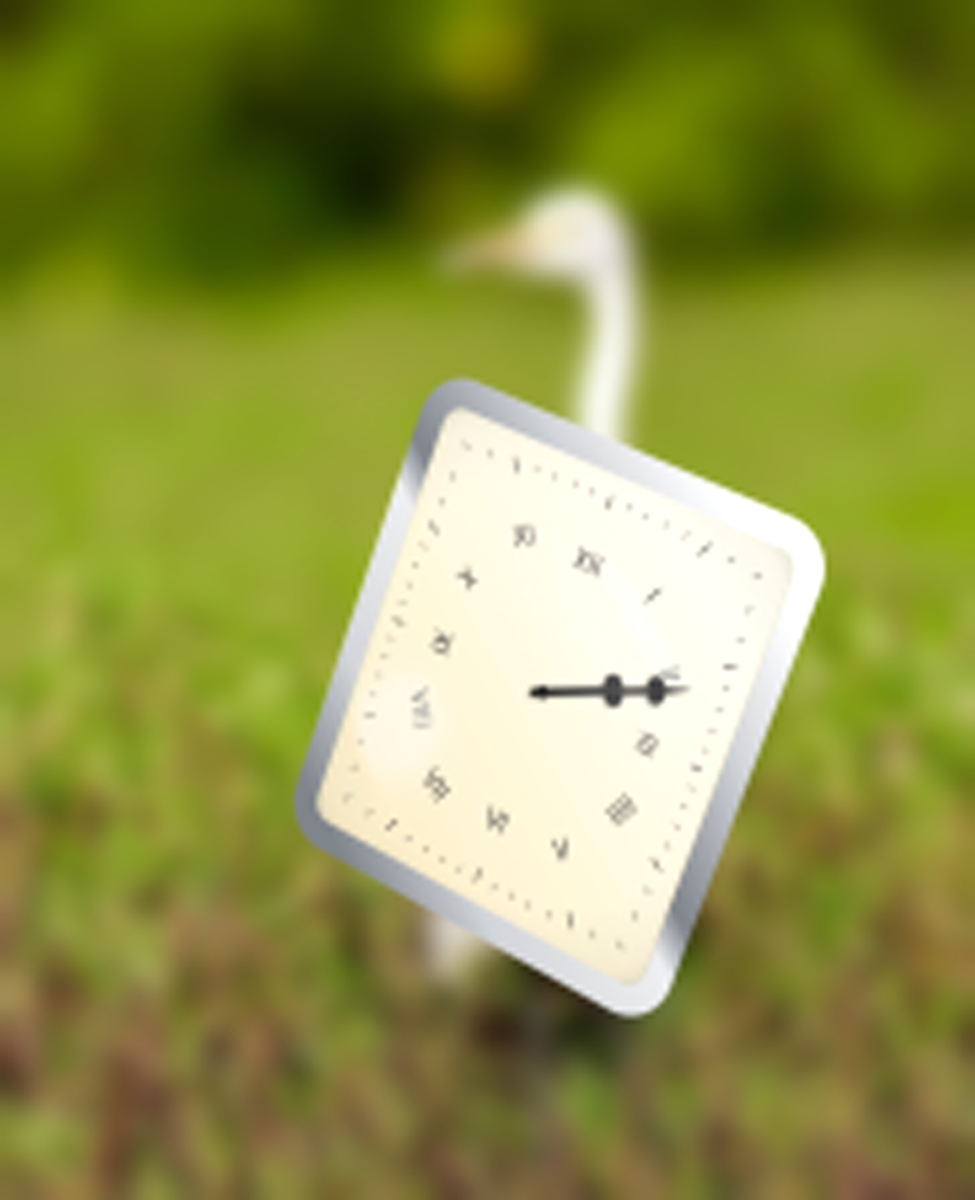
2.11
